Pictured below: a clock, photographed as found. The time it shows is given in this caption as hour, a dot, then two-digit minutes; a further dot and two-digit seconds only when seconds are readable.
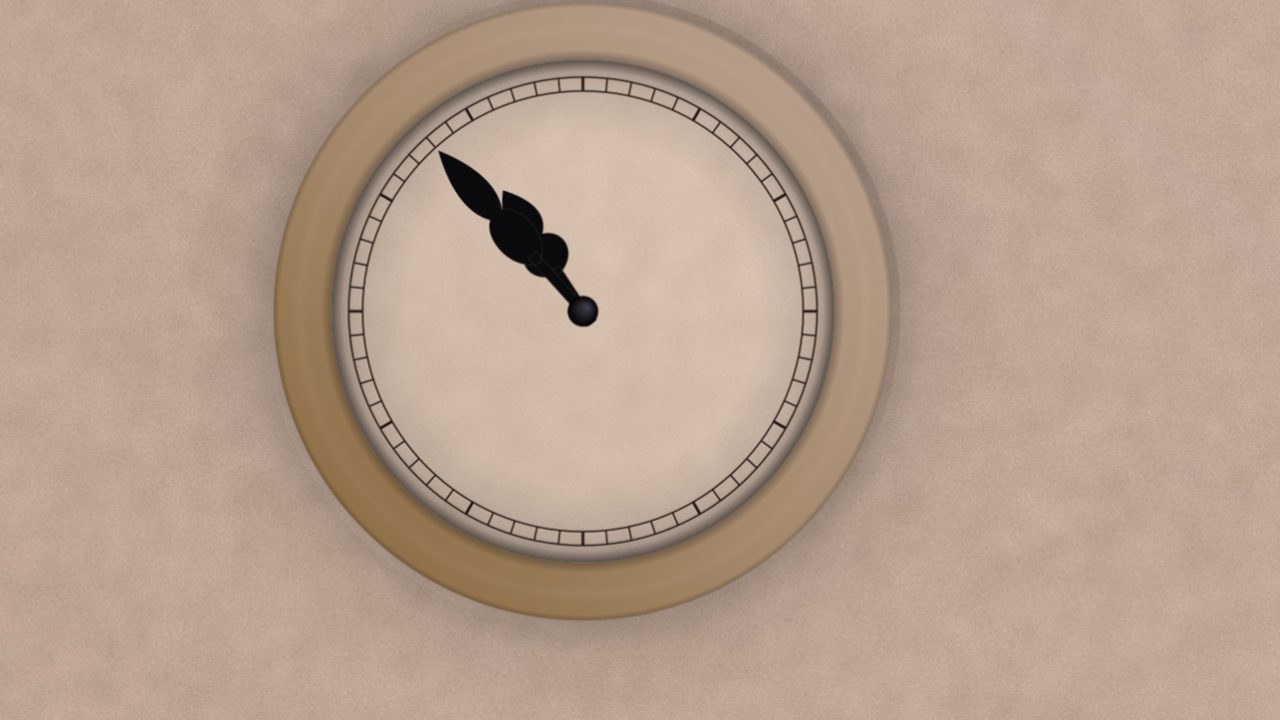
10.53
